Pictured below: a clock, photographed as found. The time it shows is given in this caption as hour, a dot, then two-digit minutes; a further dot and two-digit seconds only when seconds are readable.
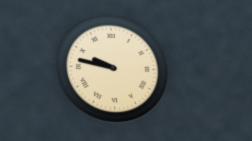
9.47
